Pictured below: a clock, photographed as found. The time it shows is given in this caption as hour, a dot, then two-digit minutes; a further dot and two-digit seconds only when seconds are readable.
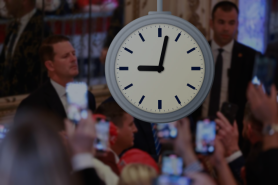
9.02
